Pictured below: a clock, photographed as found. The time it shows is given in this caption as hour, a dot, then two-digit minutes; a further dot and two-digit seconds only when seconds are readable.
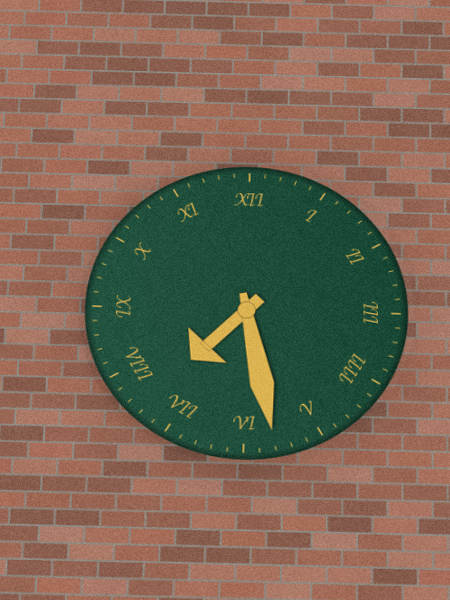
7.28
